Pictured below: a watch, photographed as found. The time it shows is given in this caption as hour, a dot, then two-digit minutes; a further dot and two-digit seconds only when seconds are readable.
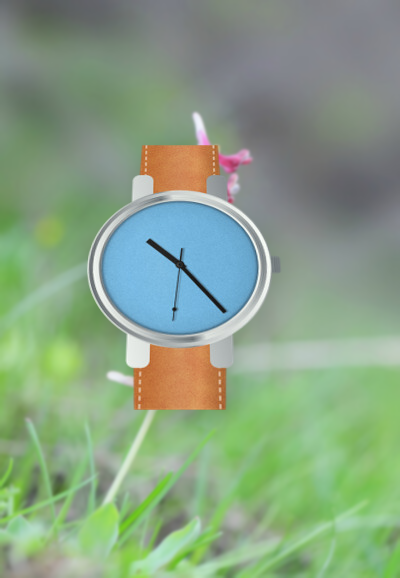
10.23.31
